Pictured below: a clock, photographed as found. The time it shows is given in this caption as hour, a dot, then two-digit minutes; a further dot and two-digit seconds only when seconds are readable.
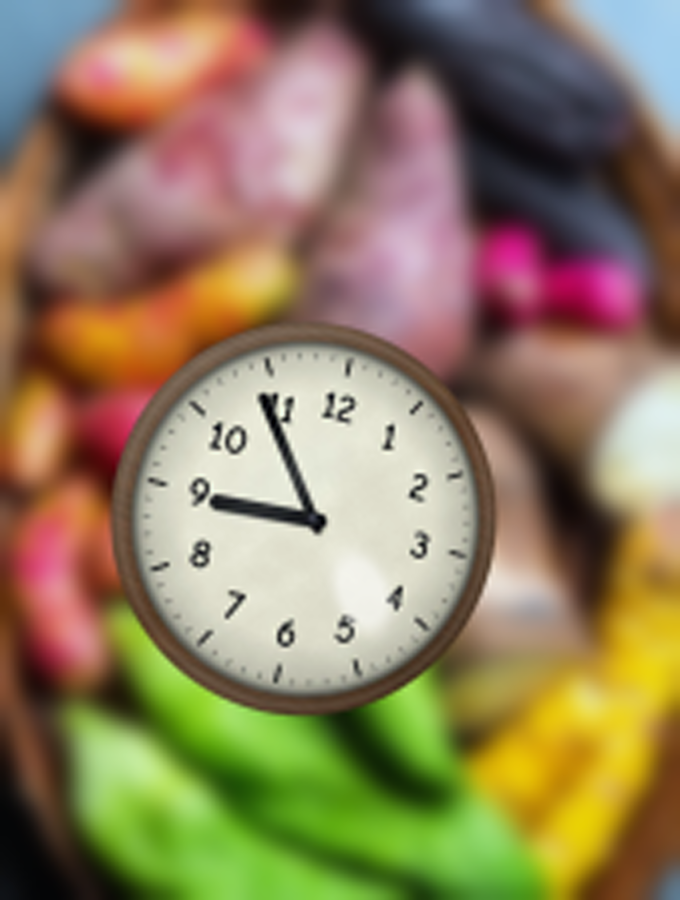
8.54
